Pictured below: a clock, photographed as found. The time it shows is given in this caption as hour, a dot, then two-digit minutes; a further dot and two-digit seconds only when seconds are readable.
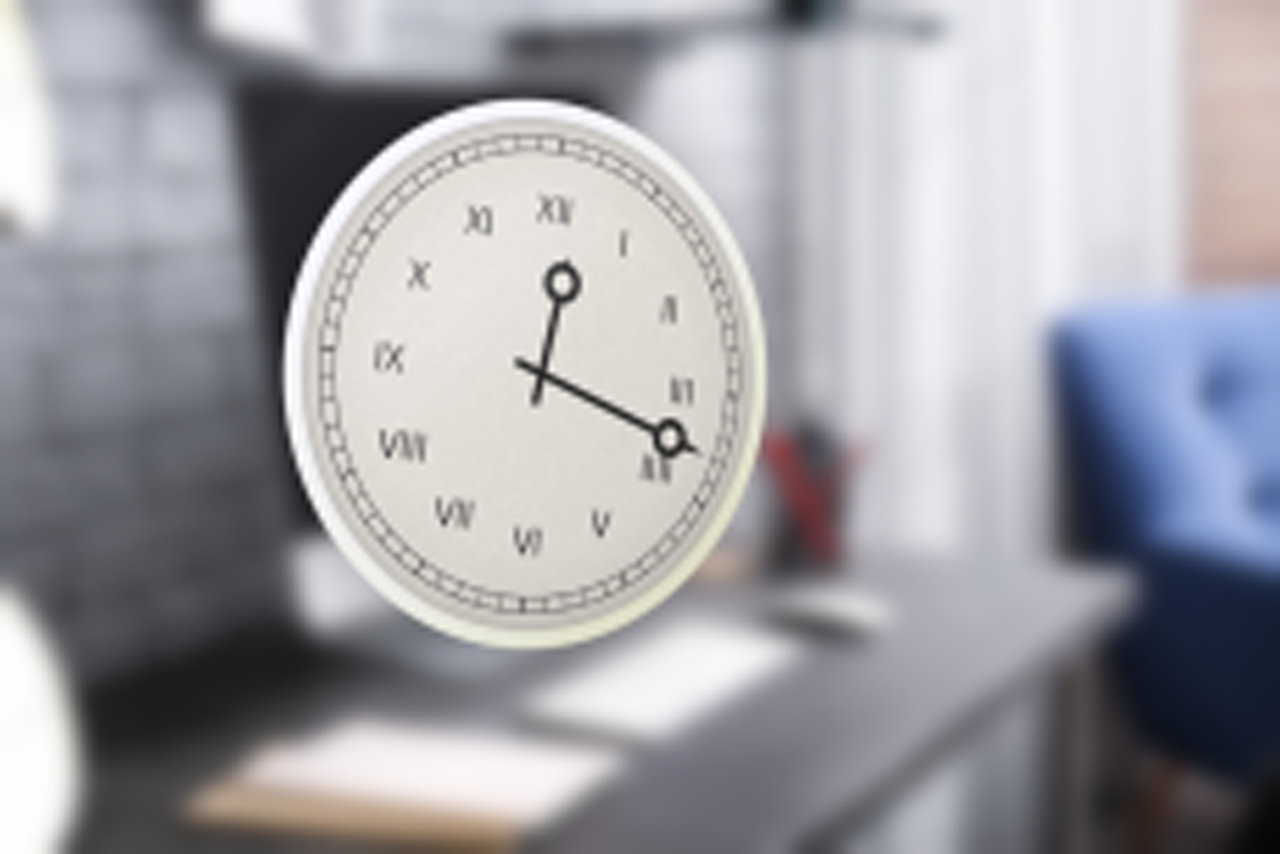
12.18
